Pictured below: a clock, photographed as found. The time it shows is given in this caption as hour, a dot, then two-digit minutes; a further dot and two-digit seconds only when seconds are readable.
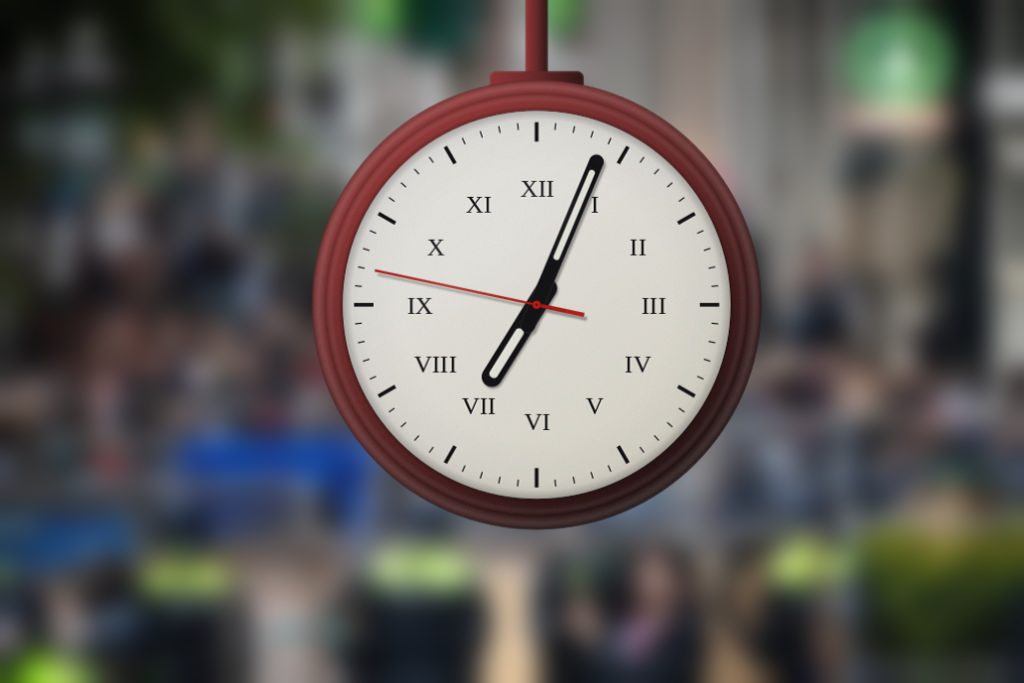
7.03.47
